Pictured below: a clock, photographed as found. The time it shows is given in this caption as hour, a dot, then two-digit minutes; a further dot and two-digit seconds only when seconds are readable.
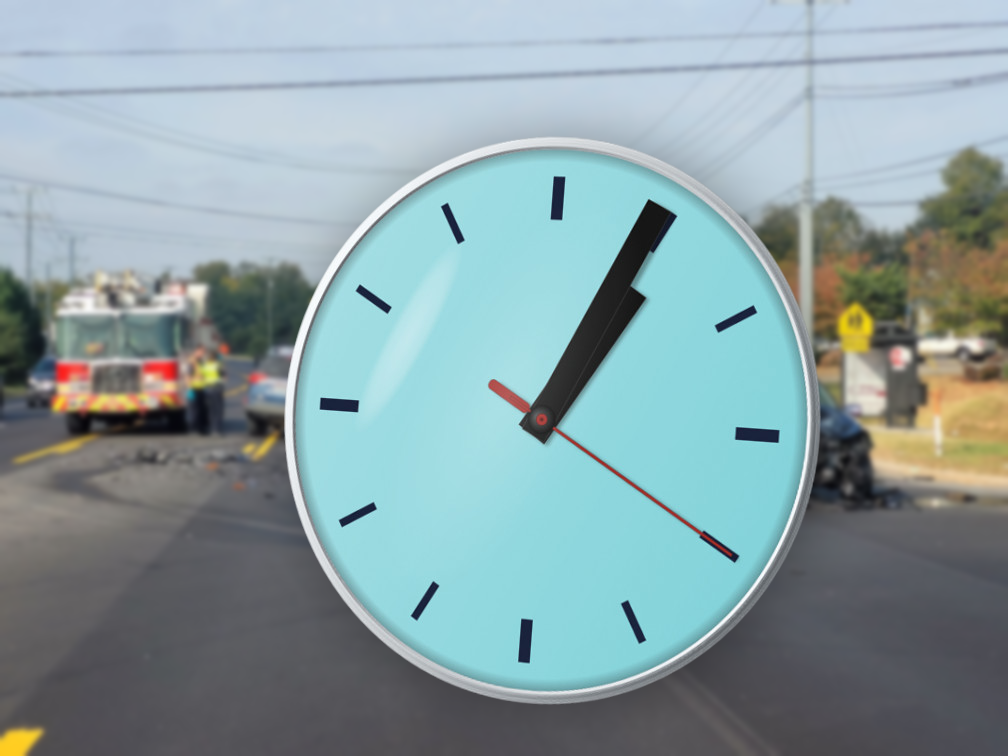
1.04.20
